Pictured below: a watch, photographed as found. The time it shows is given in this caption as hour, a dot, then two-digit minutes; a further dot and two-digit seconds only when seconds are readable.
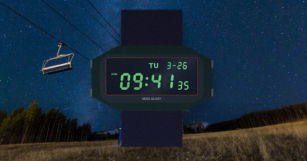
9.41.35
